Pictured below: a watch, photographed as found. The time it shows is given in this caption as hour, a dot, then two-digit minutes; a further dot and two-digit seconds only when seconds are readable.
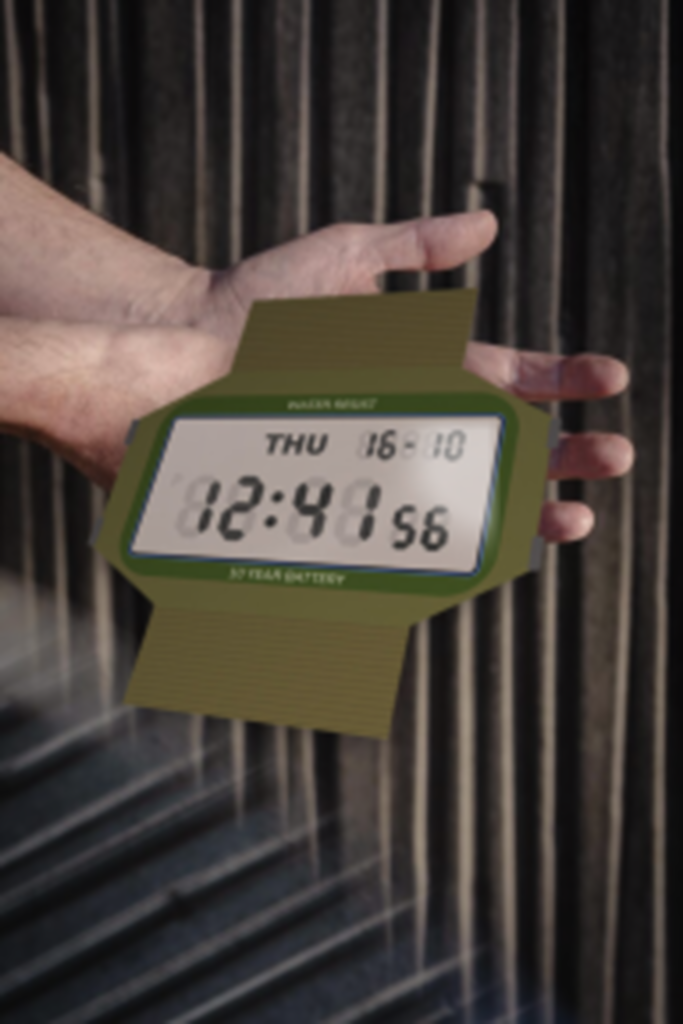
12.41.56
